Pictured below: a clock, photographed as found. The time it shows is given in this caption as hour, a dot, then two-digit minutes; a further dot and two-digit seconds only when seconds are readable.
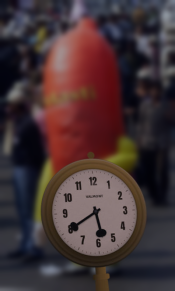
5.40
